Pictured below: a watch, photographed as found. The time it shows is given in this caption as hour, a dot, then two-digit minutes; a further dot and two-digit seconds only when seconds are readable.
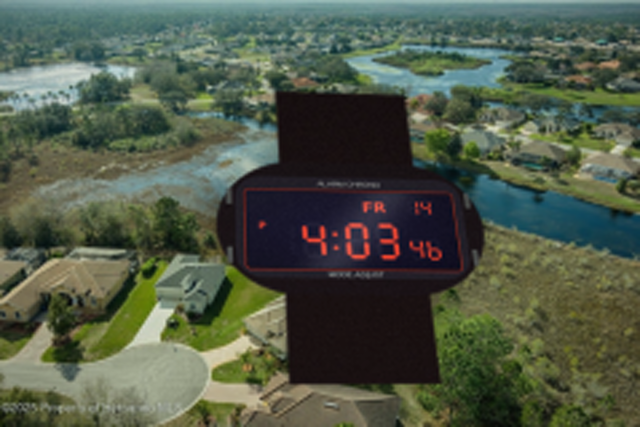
4.03.46
